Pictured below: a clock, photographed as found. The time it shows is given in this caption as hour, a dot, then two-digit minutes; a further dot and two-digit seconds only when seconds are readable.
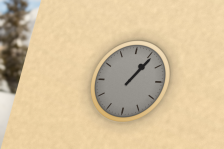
1.06
